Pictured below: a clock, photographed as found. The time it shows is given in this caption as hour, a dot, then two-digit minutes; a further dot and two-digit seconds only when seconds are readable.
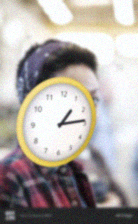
1.14
